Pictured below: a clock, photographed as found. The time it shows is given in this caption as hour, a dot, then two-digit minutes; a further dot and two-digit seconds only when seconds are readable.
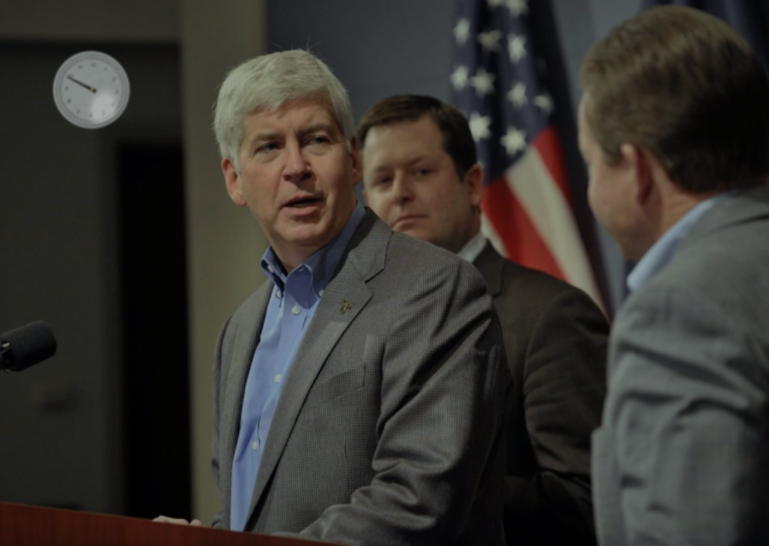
9.49
